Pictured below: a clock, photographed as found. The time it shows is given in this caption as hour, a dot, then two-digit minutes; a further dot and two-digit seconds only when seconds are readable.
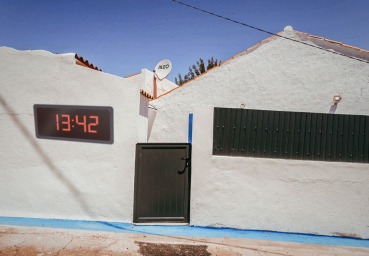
13.42
